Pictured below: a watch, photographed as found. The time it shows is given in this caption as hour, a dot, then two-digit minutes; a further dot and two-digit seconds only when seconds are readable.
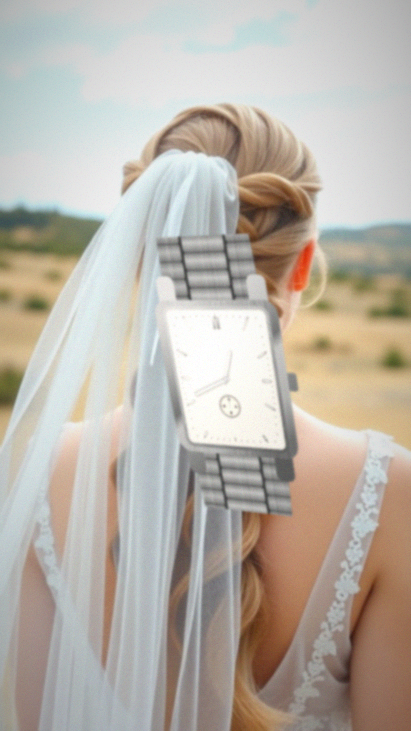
12.41
